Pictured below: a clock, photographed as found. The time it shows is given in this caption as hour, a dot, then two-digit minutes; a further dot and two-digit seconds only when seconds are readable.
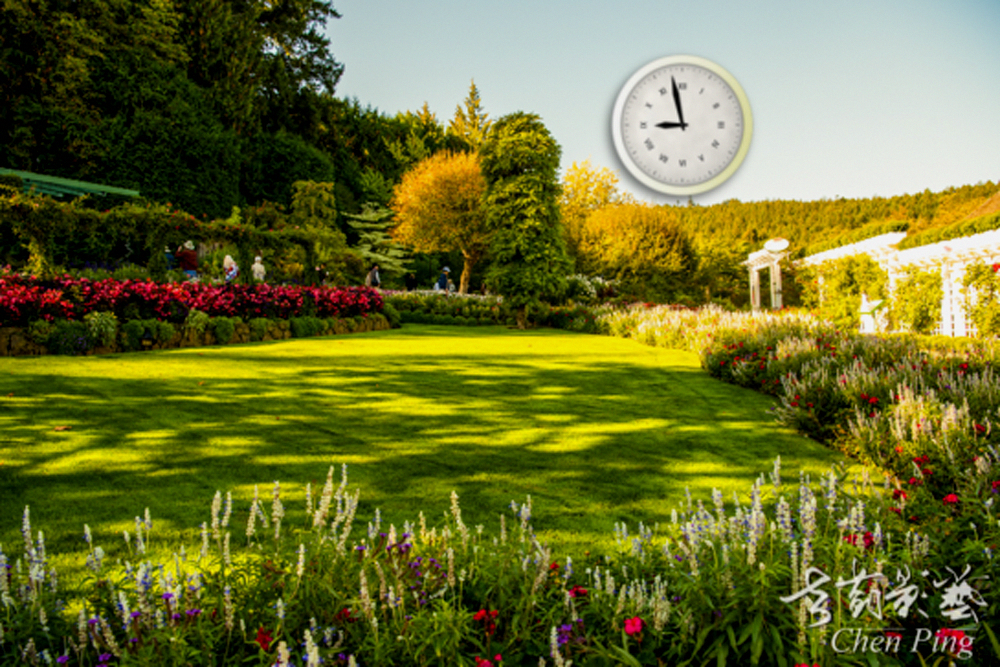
8.58
